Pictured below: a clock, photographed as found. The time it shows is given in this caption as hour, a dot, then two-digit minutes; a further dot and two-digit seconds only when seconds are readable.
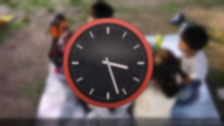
3.27
